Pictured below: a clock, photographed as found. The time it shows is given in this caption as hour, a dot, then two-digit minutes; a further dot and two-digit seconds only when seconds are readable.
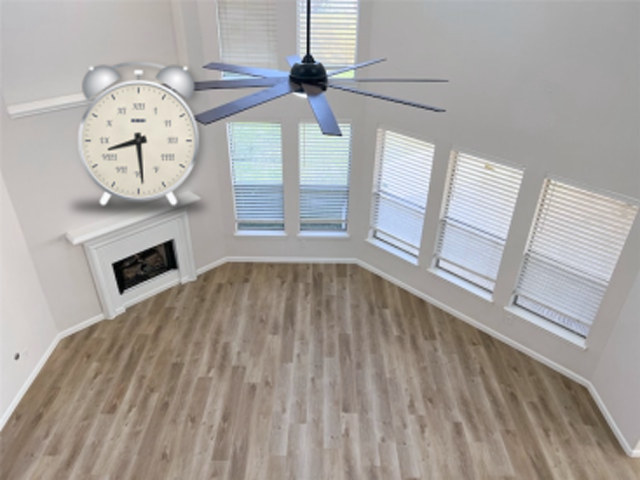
8.29
